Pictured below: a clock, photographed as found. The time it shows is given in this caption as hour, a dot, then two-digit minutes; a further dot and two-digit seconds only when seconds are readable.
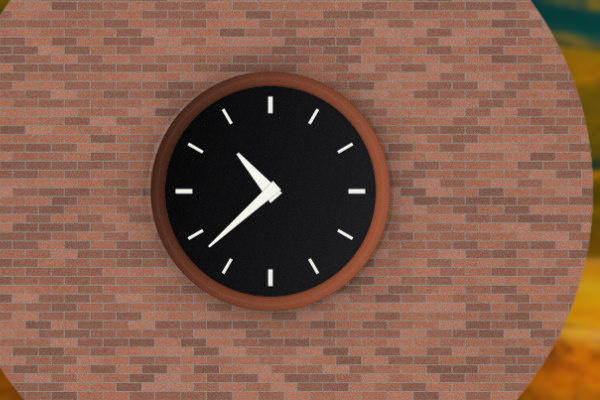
10.38
